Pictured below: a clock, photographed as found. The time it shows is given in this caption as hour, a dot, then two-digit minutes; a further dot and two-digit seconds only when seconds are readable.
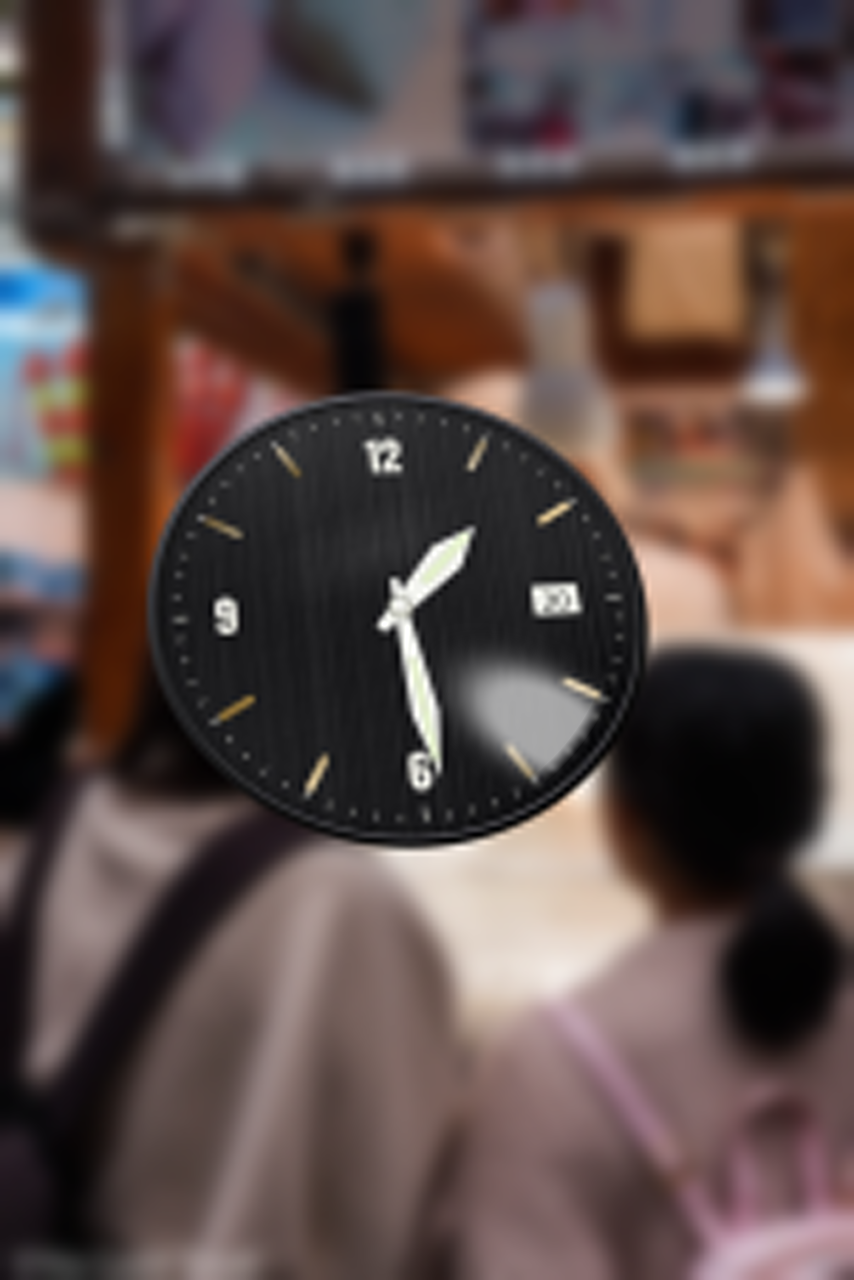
1.29
